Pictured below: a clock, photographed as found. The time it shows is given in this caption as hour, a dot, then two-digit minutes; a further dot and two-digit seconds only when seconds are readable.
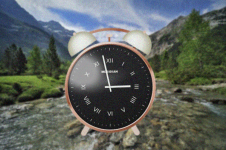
2.58
